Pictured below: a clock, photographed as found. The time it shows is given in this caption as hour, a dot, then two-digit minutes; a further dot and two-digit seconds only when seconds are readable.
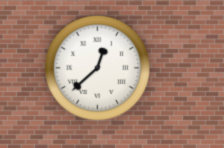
12.38
